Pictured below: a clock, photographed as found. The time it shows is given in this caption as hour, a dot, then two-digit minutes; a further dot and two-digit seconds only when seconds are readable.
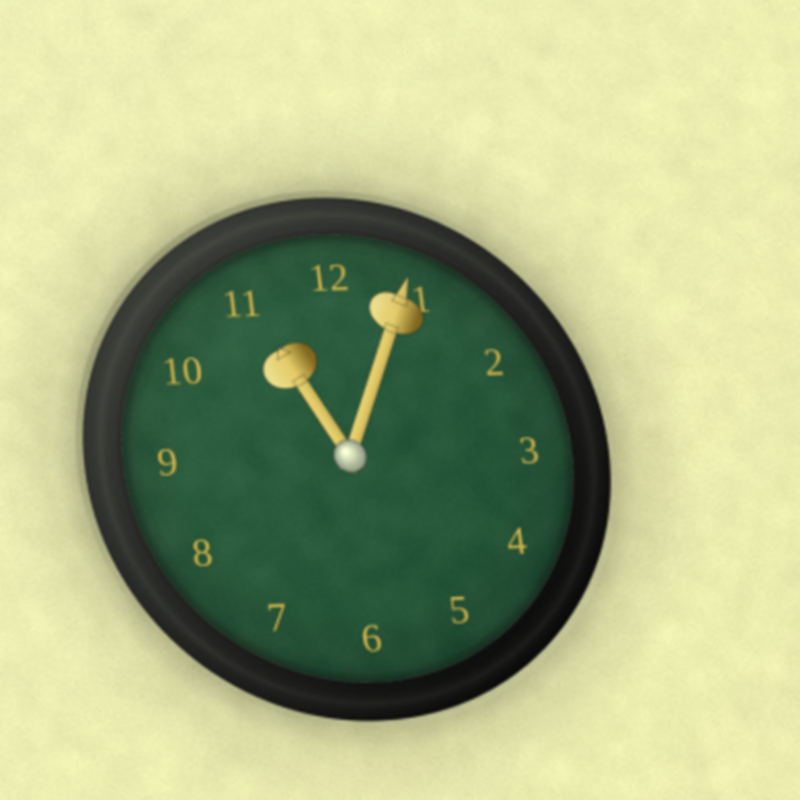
11.04
